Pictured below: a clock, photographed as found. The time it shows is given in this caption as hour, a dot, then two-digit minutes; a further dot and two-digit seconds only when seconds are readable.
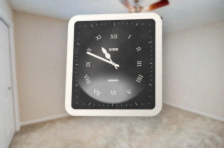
10.49
